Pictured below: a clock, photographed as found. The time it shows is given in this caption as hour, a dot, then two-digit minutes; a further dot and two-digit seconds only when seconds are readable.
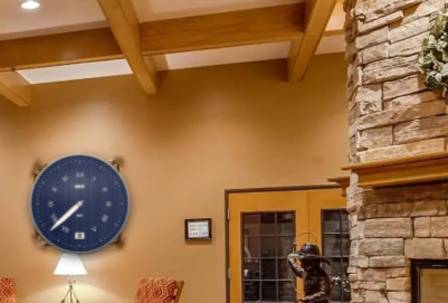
7.38
